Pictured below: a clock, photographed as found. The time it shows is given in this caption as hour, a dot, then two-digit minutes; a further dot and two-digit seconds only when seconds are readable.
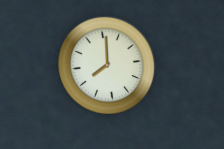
8.01
